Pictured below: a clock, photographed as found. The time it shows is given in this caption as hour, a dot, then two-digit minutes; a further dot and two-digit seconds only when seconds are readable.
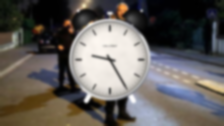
9.25
